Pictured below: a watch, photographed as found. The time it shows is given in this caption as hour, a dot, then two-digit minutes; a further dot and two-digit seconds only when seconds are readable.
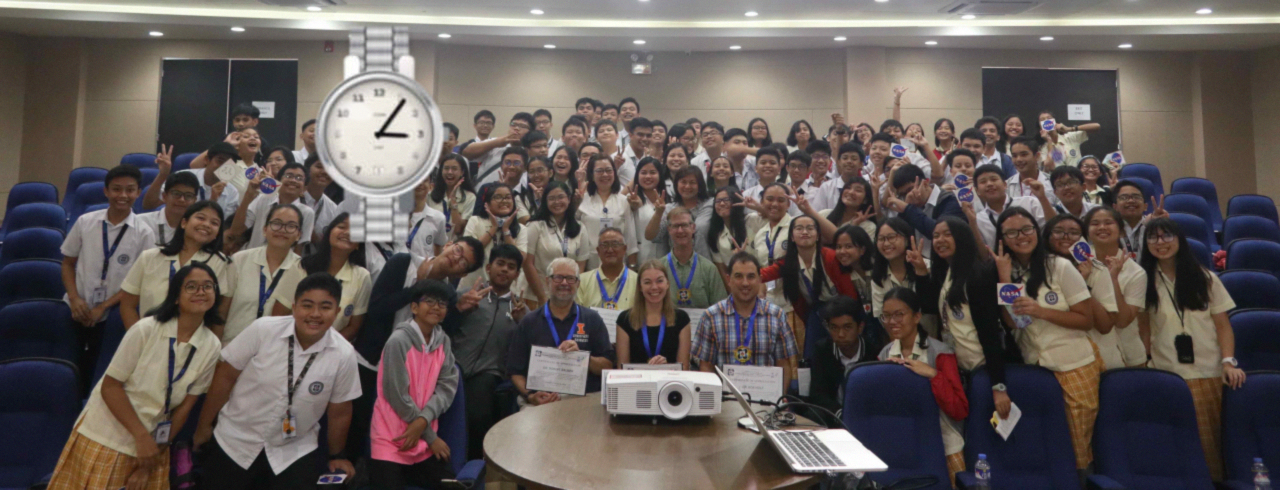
3.06
